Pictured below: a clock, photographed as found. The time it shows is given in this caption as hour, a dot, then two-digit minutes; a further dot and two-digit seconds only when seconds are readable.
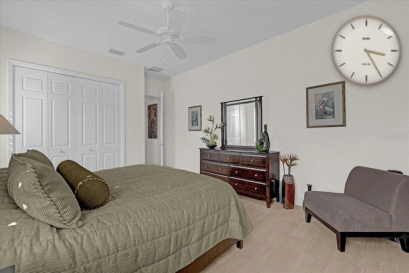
3.25
